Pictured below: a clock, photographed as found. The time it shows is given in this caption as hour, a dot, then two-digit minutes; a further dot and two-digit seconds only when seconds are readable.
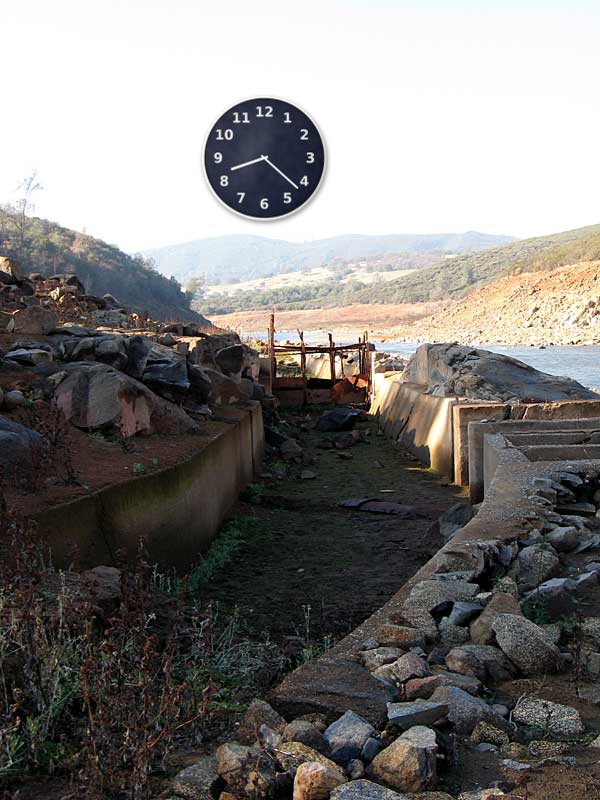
8.22
